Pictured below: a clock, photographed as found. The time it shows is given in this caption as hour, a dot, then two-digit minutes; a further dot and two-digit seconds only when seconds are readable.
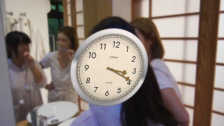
3.19
